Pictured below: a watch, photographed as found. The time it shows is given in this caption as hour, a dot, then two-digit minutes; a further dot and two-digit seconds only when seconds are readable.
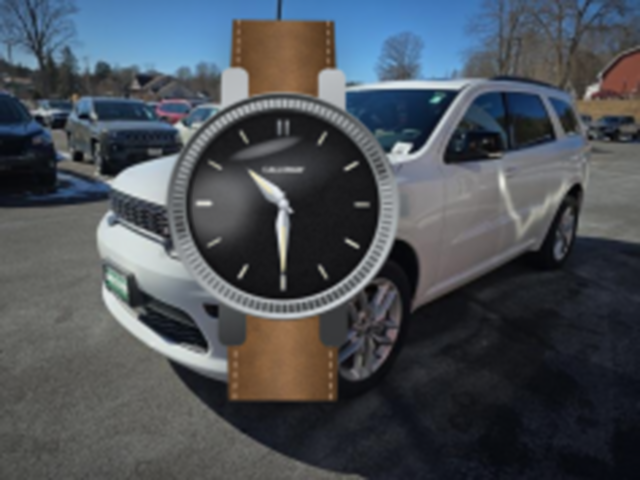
10.30
